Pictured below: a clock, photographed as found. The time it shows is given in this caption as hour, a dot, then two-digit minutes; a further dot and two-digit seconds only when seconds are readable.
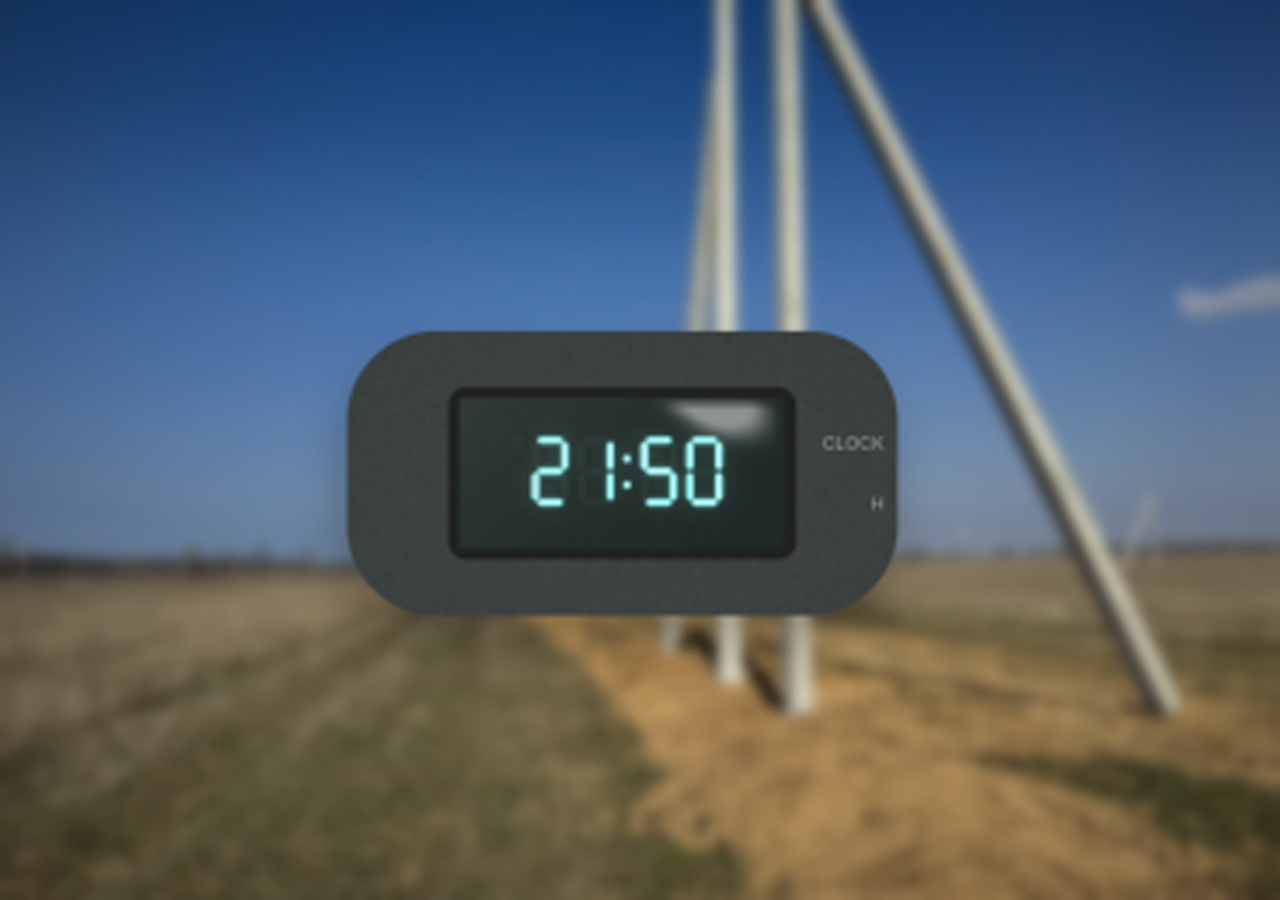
21.50
